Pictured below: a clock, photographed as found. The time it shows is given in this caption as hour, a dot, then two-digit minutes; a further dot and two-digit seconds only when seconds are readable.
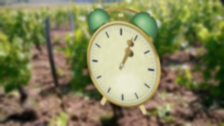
1.04
